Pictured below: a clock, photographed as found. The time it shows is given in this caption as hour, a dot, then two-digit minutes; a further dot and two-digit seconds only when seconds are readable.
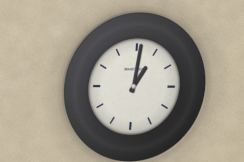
1.01
